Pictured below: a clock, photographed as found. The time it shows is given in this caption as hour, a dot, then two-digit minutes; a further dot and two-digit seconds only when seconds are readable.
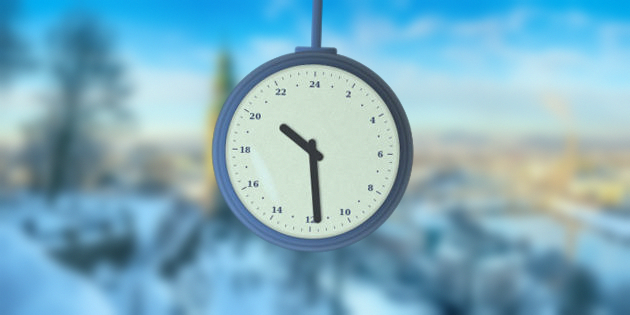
20.29
